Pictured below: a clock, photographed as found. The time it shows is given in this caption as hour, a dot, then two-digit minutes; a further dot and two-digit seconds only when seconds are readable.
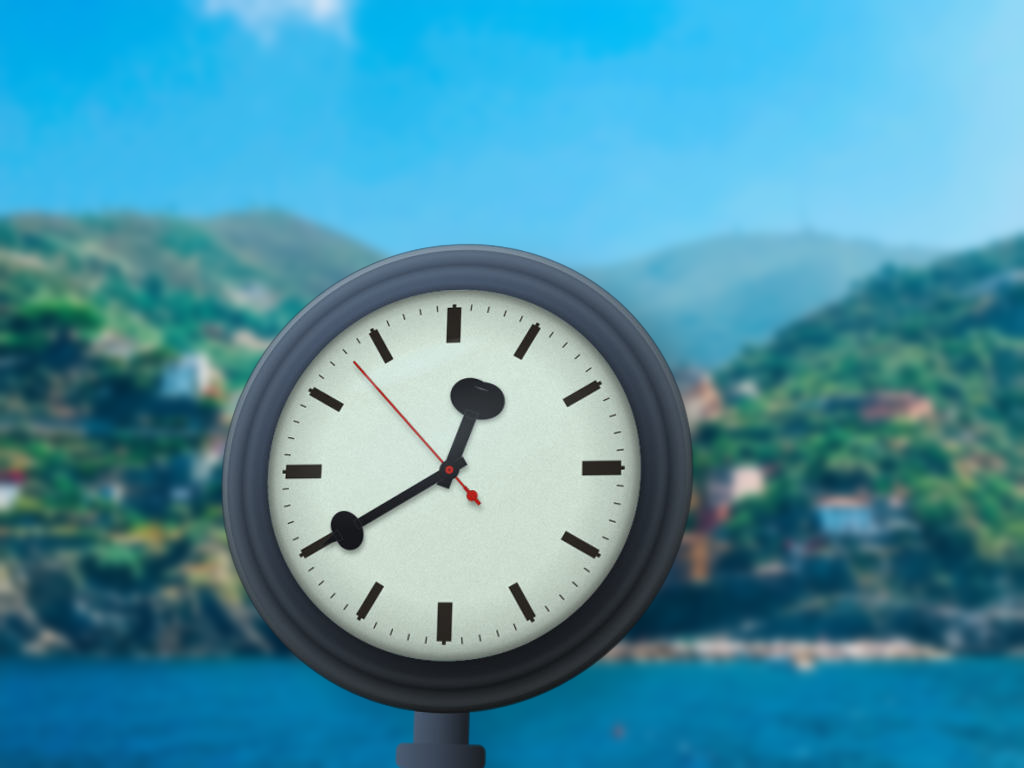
12.39.53
